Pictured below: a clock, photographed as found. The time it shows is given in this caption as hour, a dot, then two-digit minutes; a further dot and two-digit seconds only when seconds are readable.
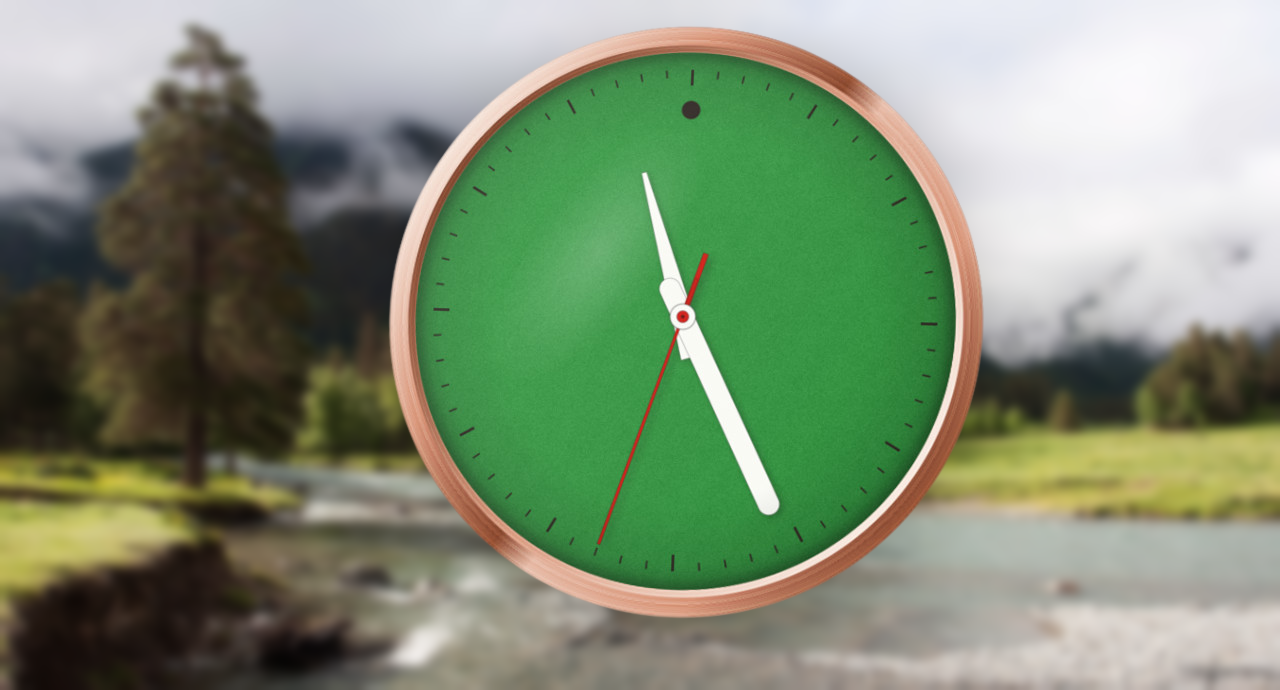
11.25.33
